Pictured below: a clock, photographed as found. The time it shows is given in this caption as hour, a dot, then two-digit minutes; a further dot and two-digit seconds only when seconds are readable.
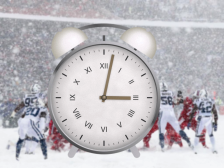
3.02
